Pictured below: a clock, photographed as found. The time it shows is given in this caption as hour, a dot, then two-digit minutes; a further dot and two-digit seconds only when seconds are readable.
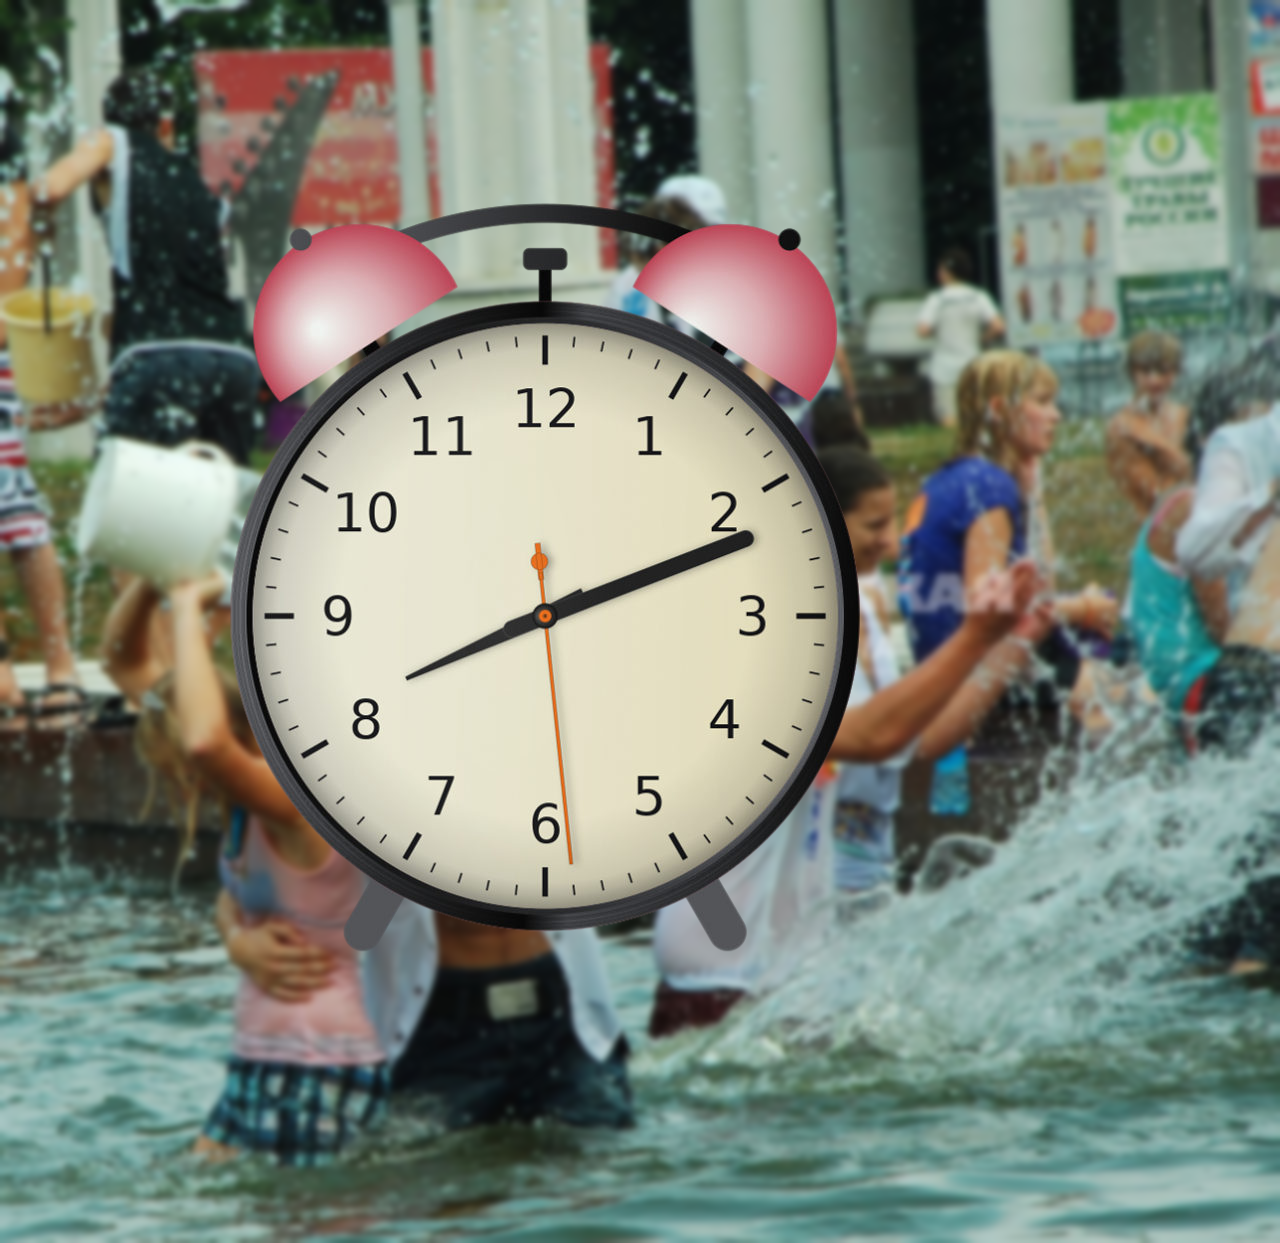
8.11.29
